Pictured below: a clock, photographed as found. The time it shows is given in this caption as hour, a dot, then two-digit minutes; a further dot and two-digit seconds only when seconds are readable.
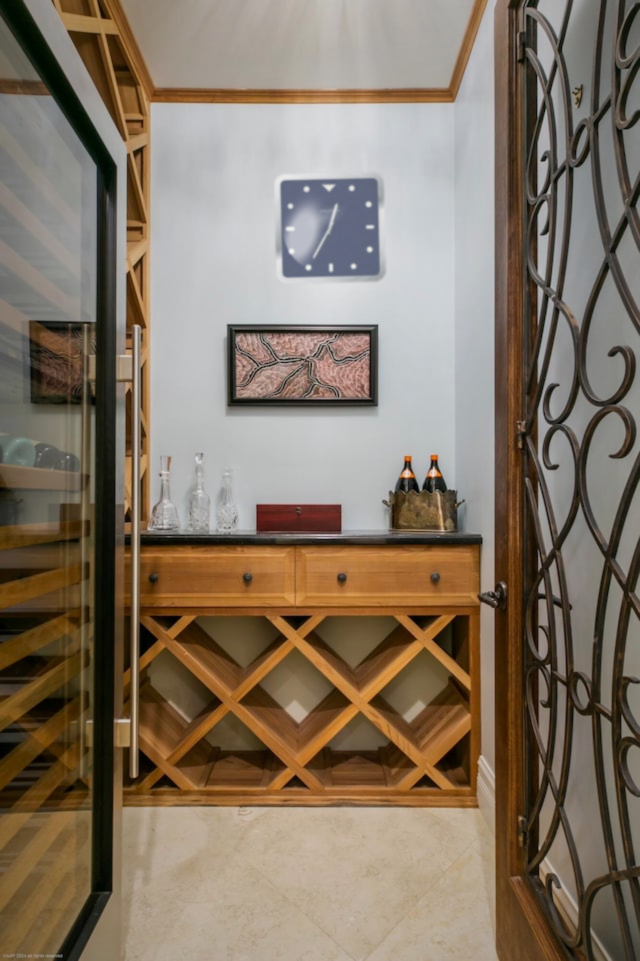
12.35
